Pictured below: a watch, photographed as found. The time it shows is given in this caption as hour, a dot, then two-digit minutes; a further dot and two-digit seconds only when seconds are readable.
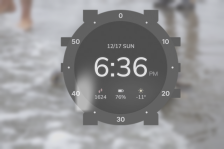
6.36
